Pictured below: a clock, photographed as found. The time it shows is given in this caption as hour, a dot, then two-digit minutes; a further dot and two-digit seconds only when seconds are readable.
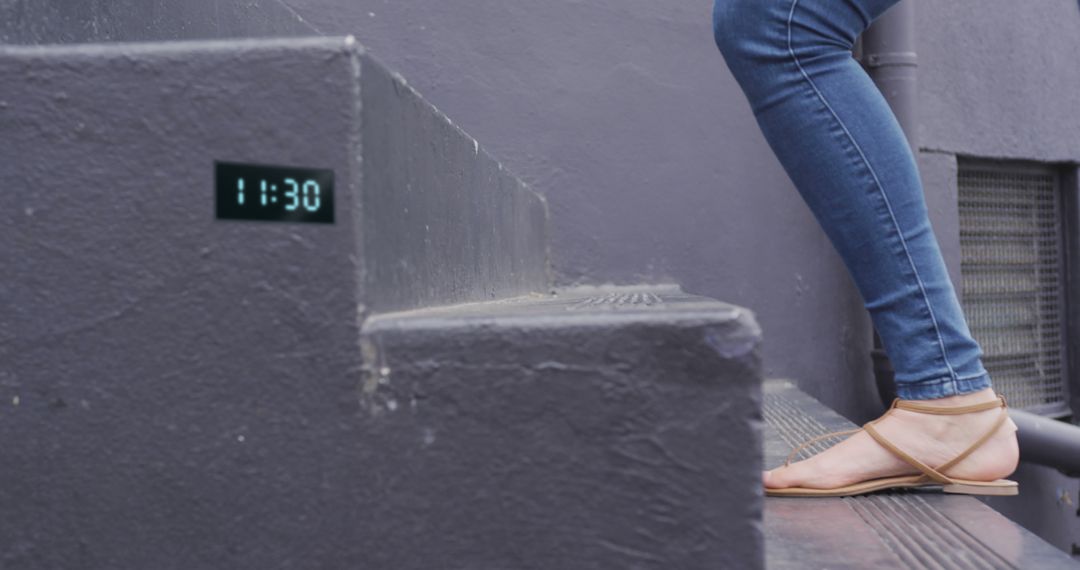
11.30
